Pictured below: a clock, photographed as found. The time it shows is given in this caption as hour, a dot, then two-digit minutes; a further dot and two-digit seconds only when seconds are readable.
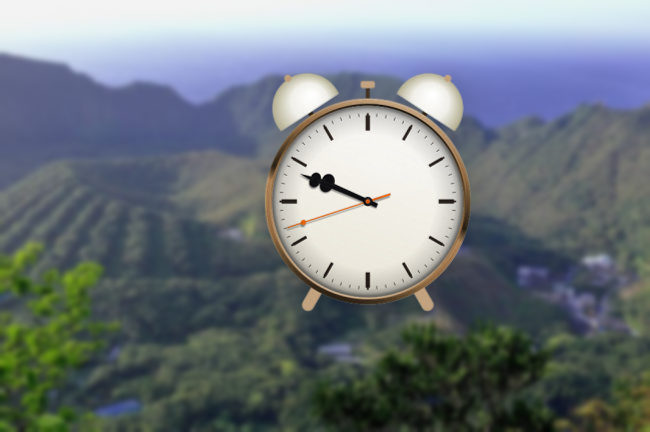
9.48.42
